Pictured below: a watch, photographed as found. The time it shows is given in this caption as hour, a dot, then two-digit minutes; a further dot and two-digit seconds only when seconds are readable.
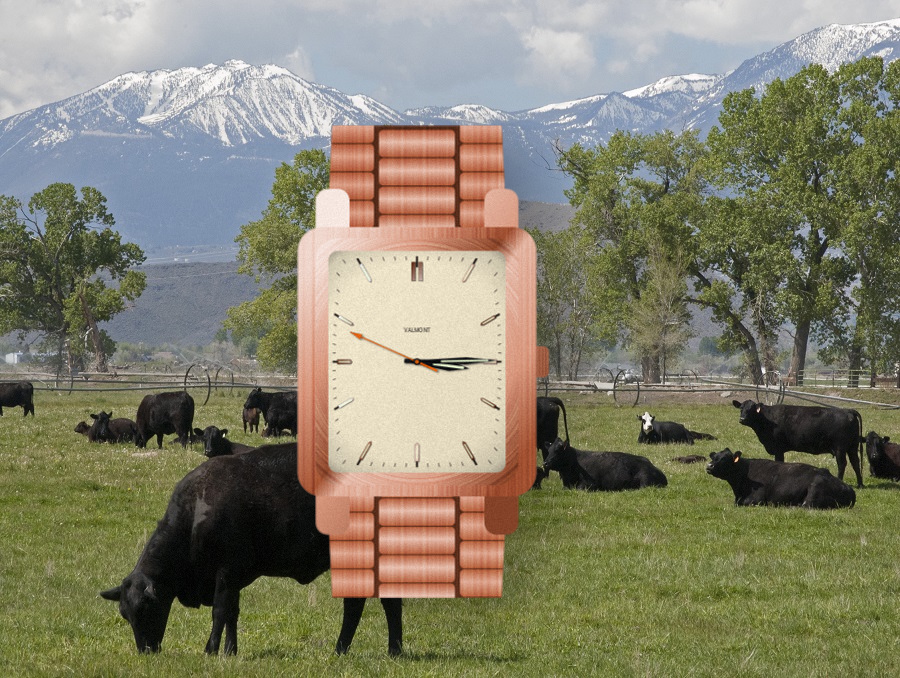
3.14.49
